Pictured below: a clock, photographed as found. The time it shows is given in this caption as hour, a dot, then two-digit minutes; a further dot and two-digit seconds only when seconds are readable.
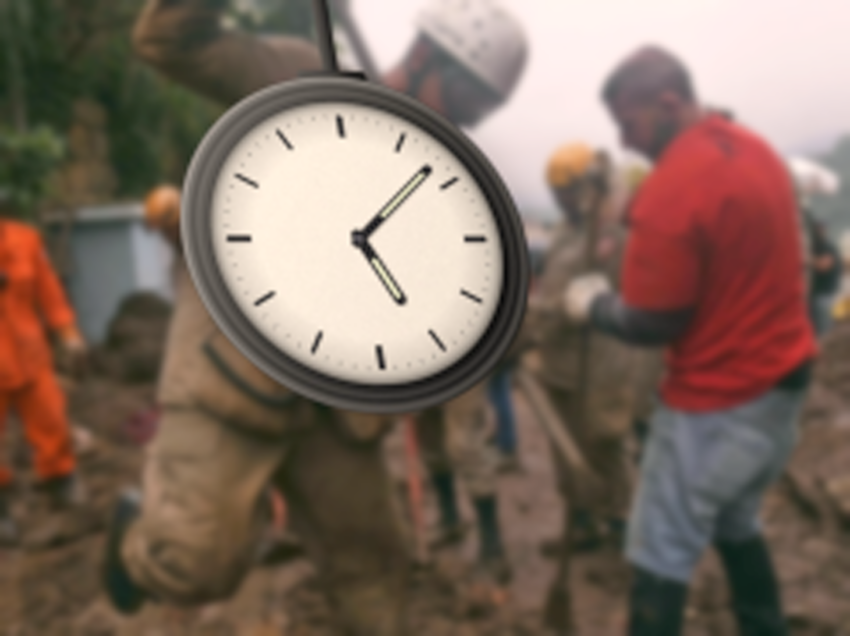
5.08
